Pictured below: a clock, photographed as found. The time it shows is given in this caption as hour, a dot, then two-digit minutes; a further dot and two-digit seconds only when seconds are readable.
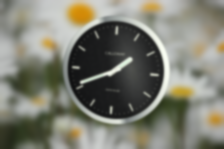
1.41
